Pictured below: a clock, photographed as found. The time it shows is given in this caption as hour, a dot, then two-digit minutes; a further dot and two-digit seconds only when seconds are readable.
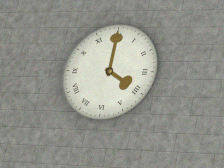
4.00
